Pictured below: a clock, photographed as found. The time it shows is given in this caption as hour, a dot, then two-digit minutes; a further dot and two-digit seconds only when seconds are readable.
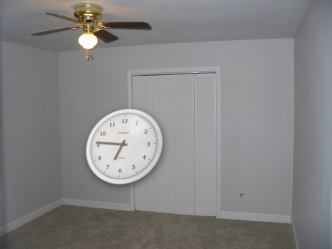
6.46
